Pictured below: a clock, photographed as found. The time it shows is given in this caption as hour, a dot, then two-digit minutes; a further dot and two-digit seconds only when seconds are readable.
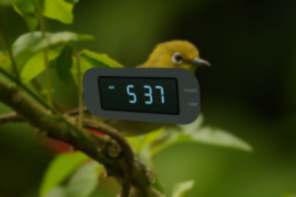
5.37
